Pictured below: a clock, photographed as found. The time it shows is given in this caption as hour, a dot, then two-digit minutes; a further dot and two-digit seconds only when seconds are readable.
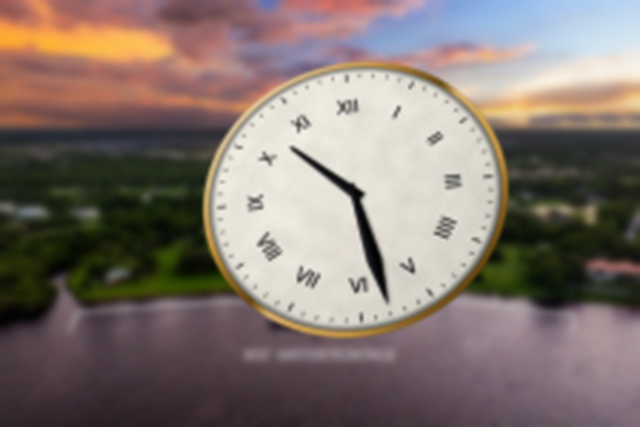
10.28
